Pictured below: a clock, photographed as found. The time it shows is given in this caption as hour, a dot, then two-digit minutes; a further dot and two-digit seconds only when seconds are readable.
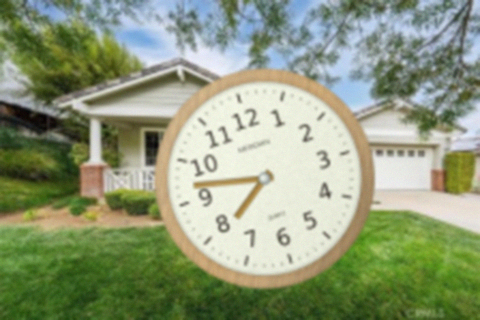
7.47
